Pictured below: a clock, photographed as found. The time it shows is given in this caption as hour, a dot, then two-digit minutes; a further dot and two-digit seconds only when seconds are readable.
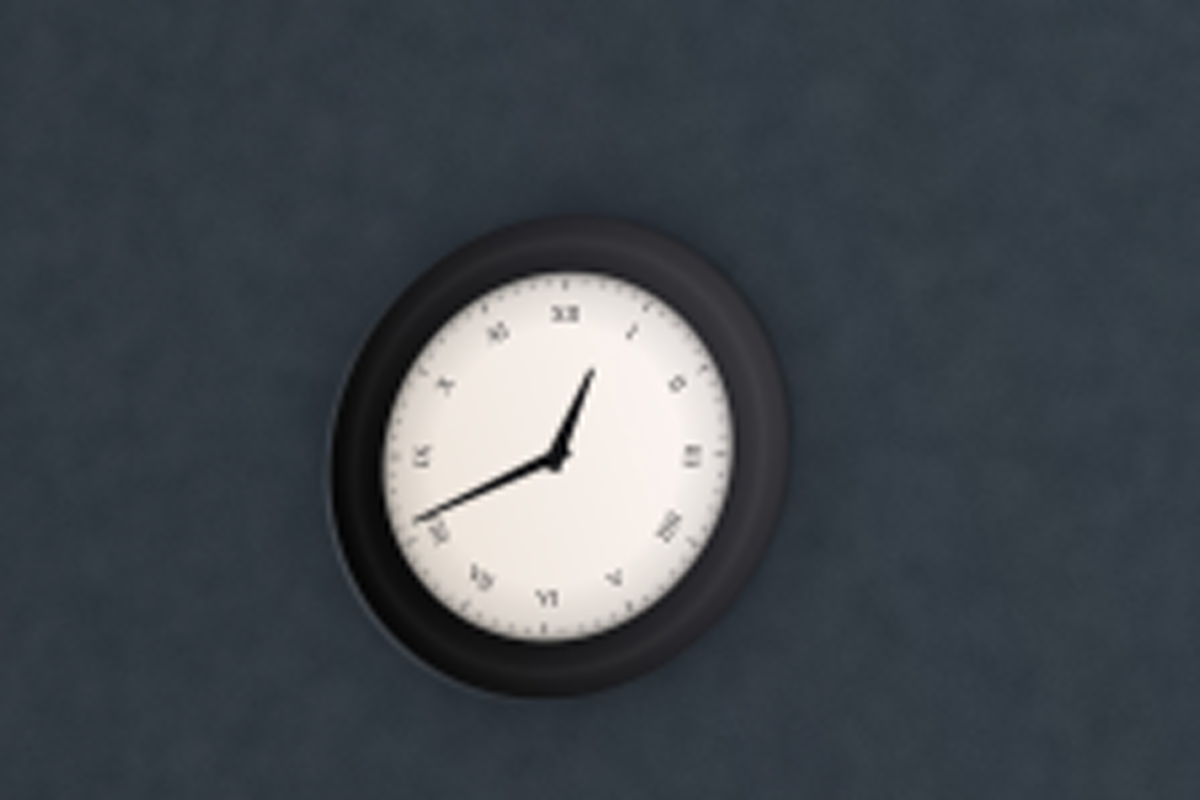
12.41
